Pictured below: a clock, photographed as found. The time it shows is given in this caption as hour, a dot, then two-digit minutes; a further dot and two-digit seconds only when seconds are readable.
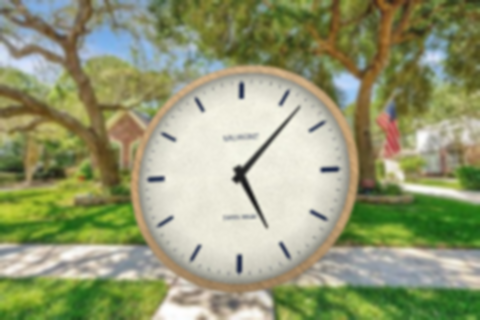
5.07
